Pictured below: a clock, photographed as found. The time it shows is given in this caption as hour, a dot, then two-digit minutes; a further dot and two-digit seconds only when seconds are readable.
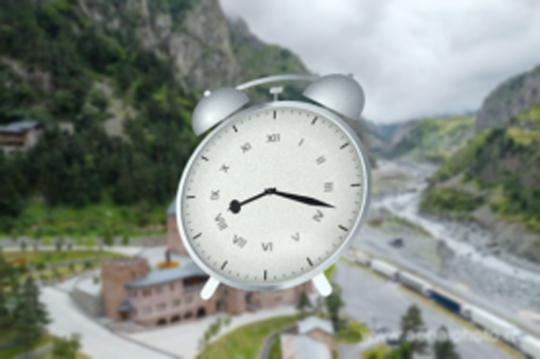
8.18
